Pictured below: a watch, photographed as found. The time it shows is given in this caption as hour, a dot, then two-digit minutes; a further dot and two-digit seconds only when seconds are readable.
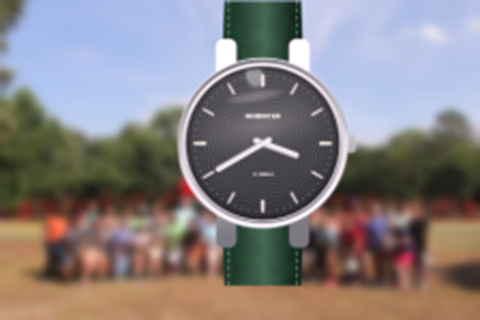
3.40
